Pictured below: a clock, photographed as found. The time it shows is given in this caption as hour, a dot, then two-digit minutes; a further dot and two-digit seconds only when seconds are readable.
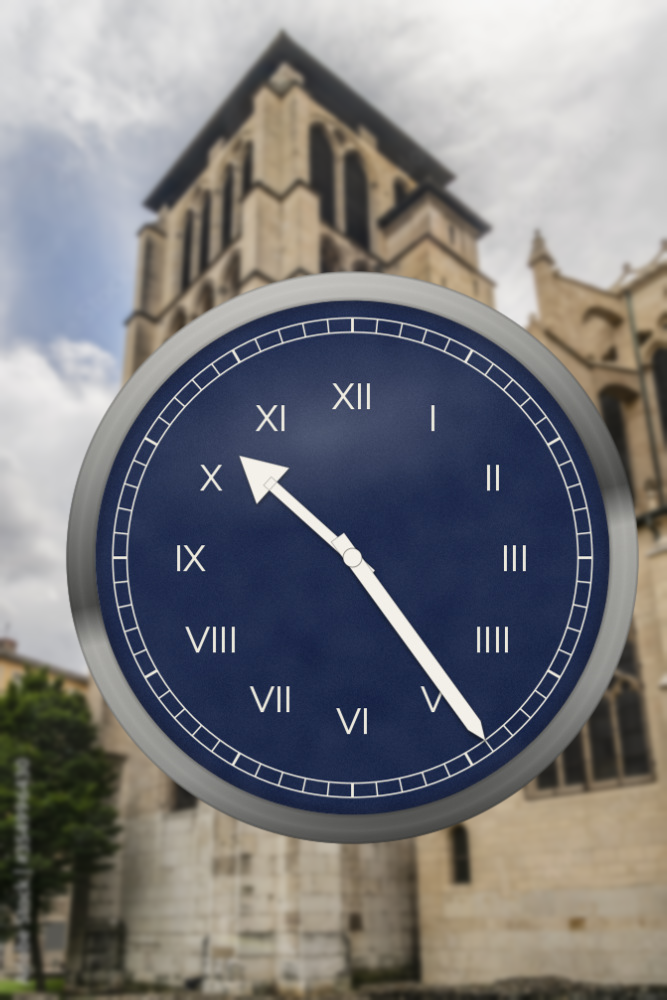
10.24
